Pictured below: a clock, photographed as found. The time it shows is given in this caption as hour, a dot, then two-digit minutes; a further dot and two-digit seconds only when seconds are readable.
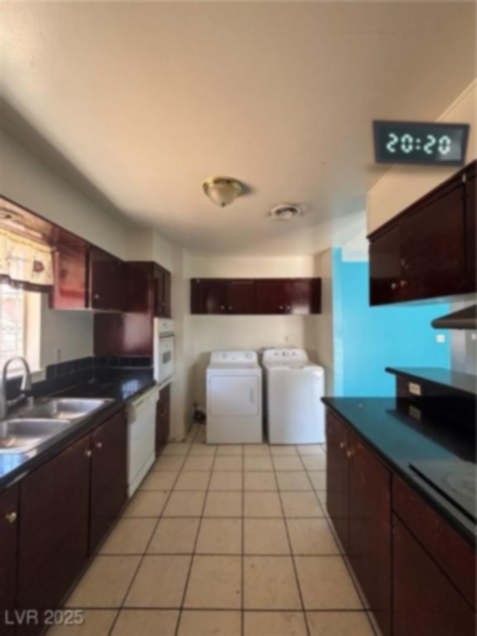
20.20
